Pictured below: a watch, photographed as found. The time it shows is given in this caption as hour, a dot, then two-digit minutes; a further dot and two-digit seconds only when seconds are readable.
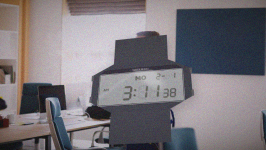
3.11.38
